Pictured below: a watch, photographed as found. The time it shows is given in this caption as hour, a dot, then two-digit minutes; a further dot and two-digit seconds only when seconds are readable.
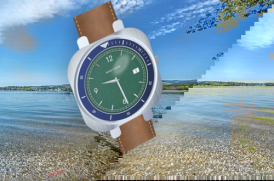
9.29
